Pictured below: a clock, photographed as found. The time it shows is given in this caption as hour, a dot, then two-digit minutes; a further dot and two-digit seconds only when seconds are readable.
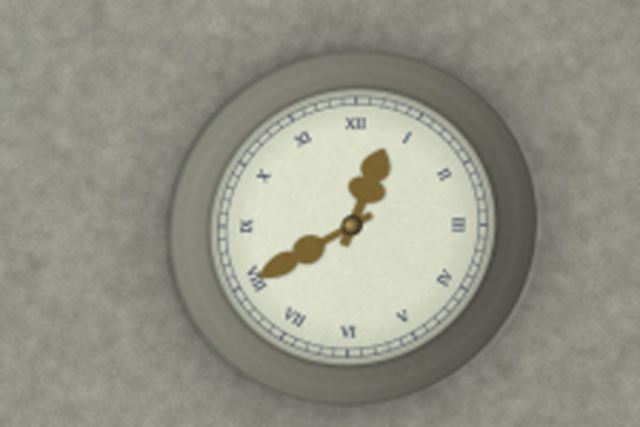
12.40
